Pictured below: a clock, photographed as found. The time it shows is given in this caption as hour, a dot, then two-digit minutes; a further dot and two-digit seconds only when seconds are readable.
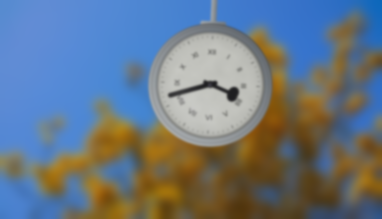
3.42
